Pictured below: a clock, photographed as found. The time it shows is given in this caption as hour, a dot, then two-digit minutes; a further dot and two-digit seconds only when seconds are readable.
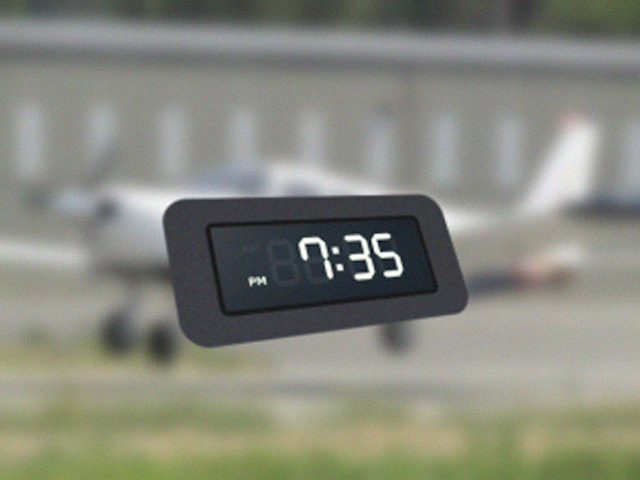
7.35
